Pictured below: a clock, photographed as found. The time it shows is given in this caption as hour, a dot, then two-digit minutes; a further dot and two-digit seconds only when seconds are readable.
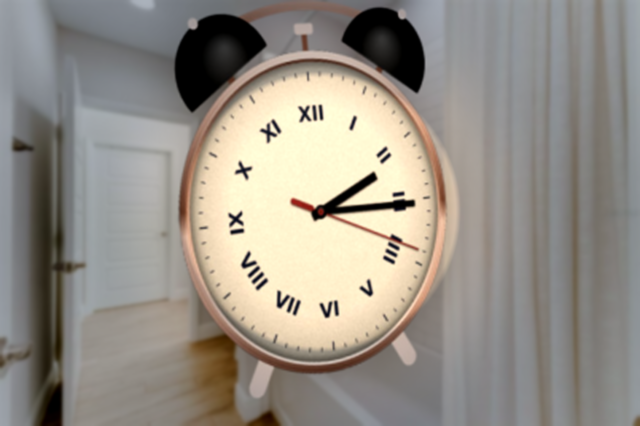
2.15.19
